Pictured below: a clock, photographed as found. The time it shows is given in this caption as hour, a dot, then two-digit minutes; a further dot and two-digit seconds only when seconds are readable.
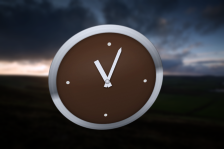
11.03
